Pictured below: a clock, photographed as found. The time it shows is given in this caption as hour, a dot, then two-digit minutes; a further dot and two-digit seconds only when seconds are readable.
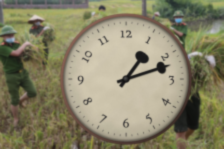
1.12
